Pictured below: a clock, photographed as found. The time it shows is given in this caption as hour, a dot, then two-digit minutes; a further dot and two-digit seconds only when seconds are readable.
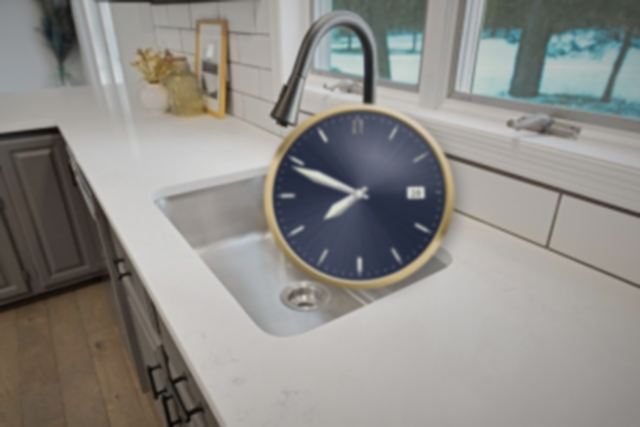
7.49
